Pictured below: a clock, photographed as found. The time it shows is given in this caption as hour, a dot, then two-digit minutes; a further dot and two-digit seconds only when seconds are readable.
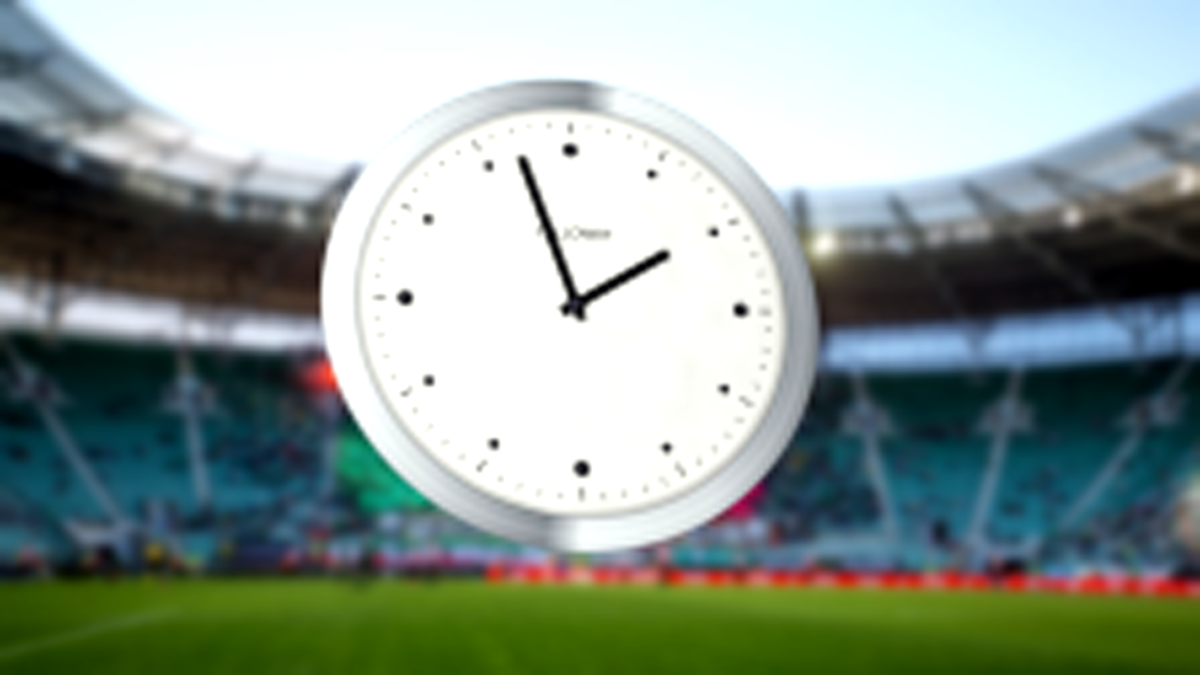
1.57
